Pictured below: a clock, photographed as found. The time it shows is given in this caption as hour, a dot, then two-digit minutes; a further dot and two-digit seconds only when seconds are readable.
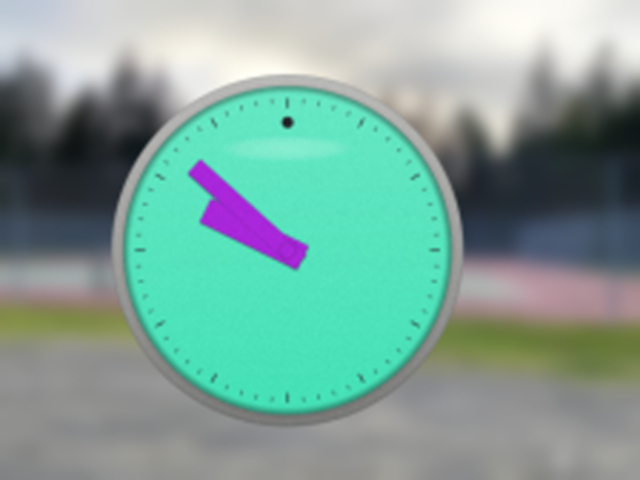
9.52
